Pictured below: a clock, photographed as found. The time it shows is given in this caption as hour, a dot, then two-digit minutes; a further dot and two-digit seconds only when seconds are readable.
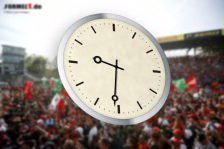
9.31
